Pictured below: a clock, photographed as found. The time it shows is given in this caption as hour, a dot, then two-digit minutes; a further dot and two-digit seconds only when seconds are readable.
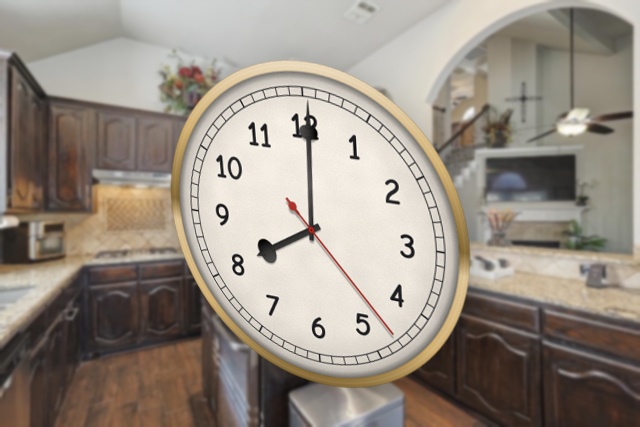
8.00.23
